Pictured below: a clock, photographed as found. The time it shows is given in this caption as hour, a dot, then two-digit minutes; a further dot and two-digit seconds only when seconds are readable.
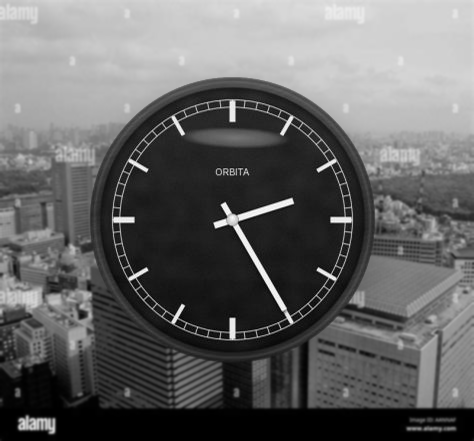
2.25
